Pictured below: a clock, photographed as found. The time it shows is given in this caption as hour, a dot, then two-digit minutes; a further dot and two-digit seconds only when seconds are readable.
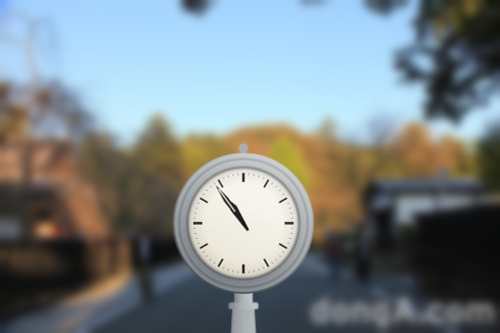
10.54
